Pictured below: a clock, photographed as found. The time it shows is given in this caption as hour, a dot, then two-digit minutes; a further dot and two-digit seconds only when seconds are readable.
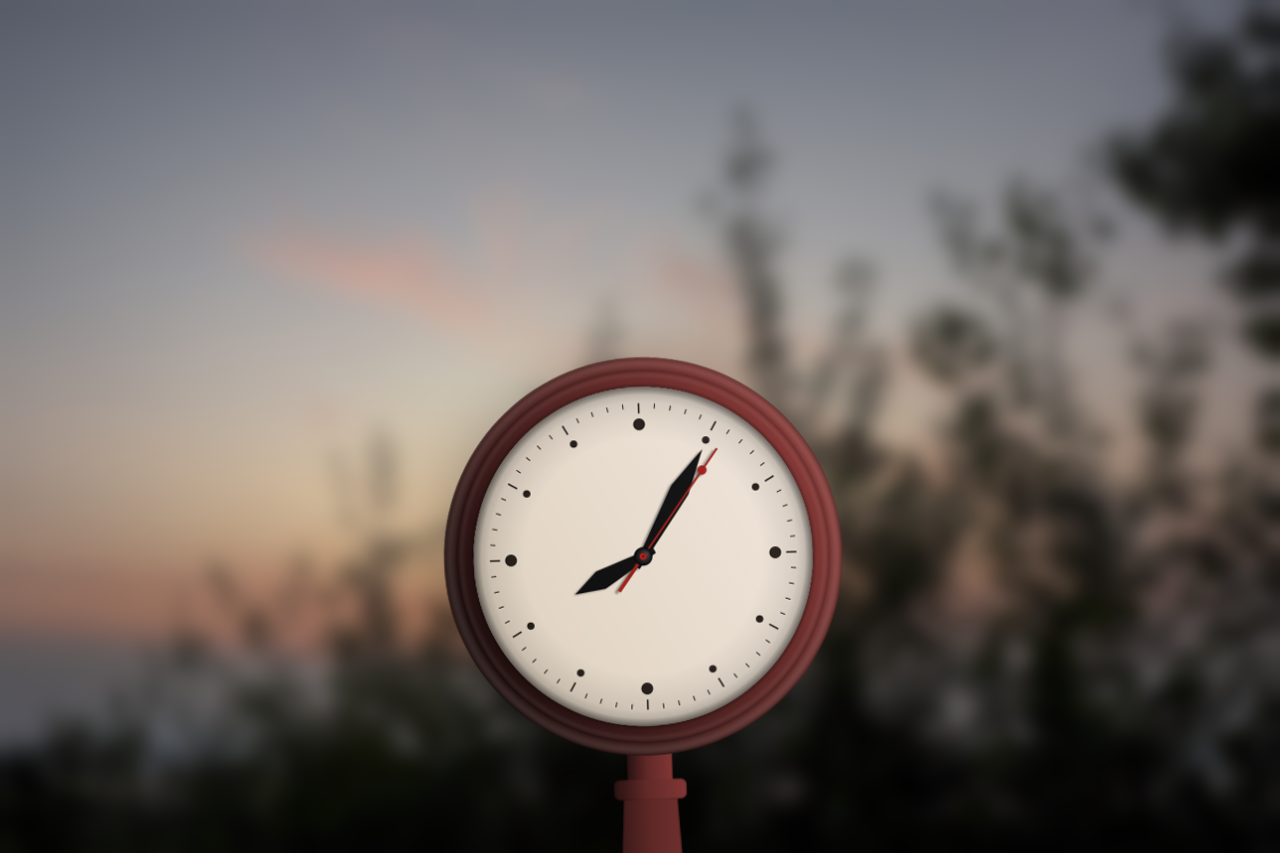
8.05.06
